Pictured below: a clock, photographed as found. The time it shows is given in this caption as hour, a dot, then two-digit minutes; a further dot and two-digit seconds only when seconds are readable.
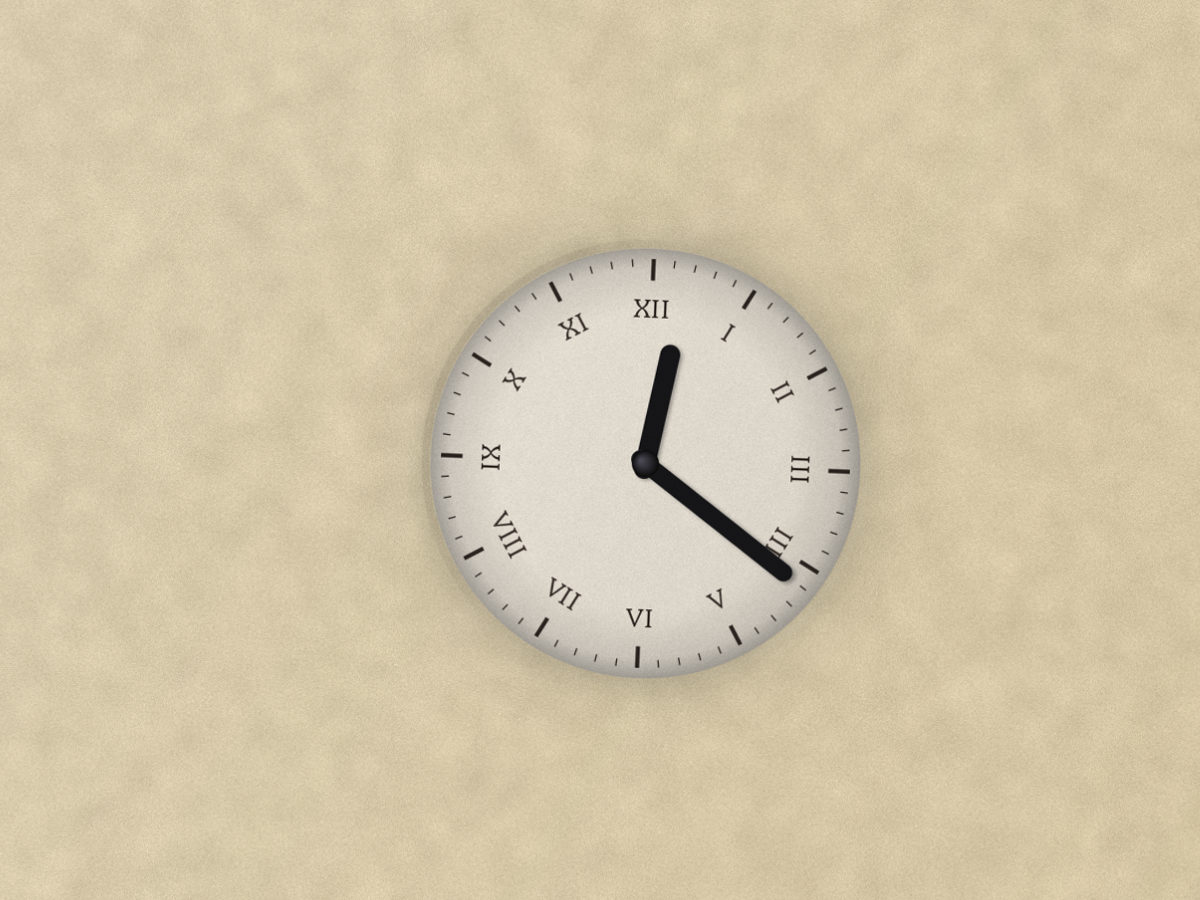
12.21
